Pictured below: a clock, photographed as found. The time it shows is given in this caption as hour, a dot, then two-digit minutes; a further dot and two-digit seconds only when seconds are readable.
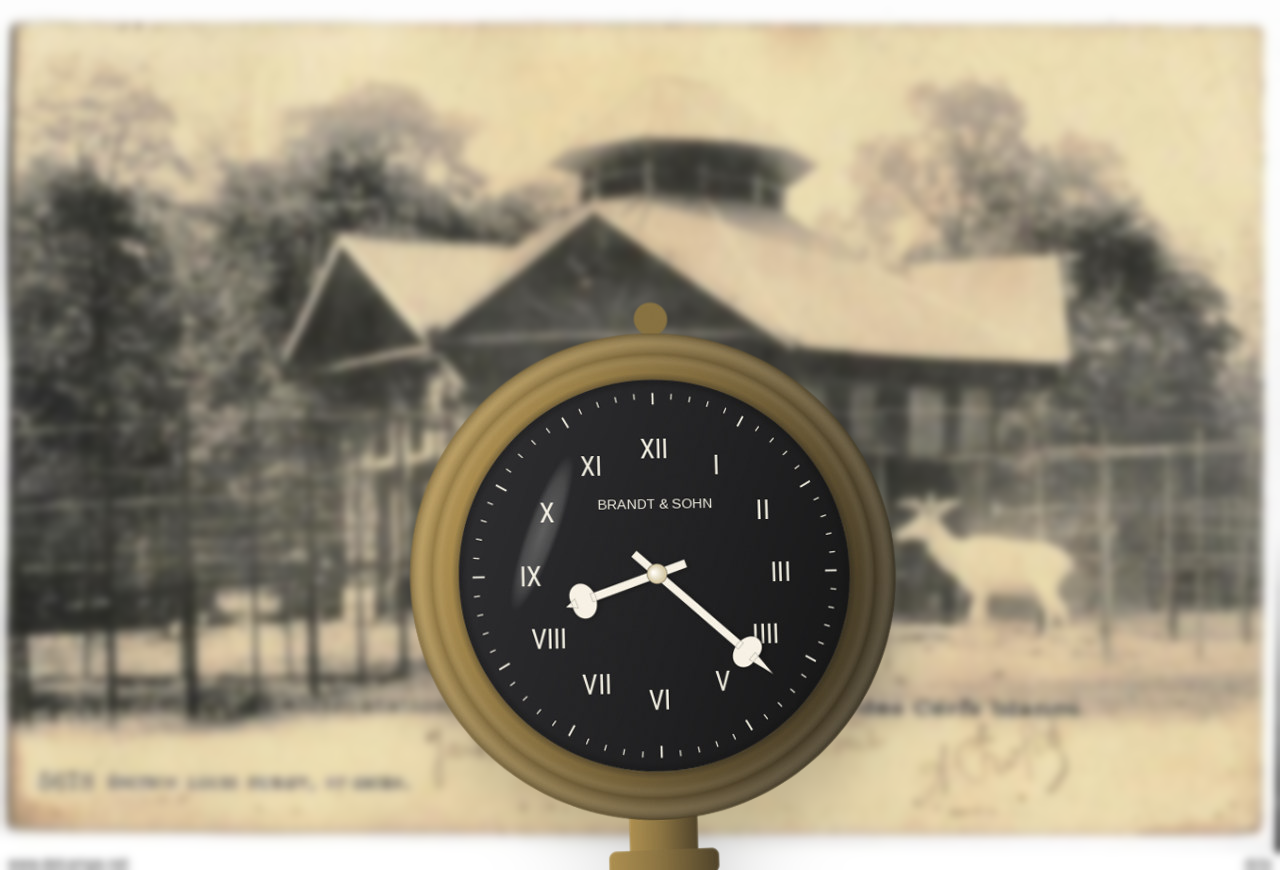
8.22
